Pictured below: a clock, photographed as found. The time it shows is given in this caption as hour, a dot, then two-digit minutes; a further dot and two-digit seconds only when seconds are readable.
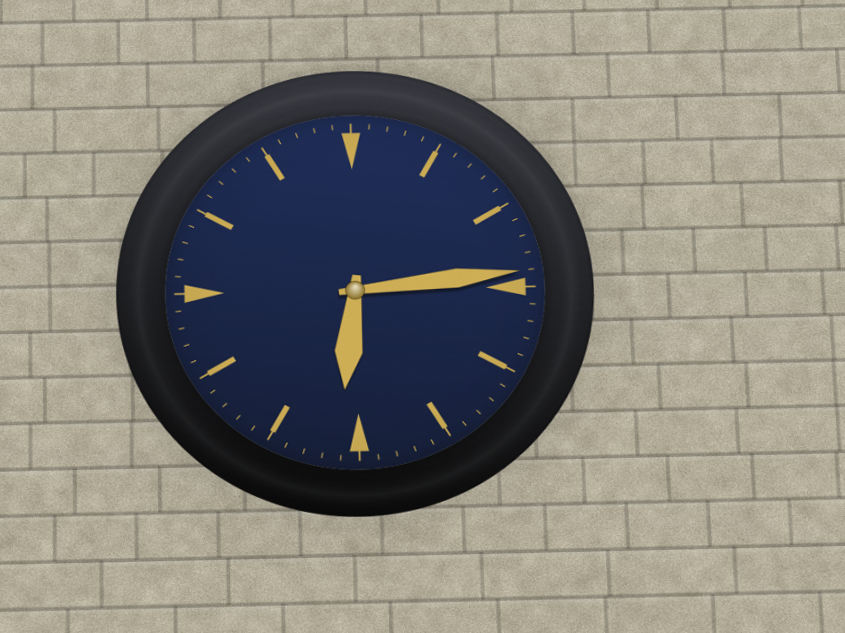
6.14
